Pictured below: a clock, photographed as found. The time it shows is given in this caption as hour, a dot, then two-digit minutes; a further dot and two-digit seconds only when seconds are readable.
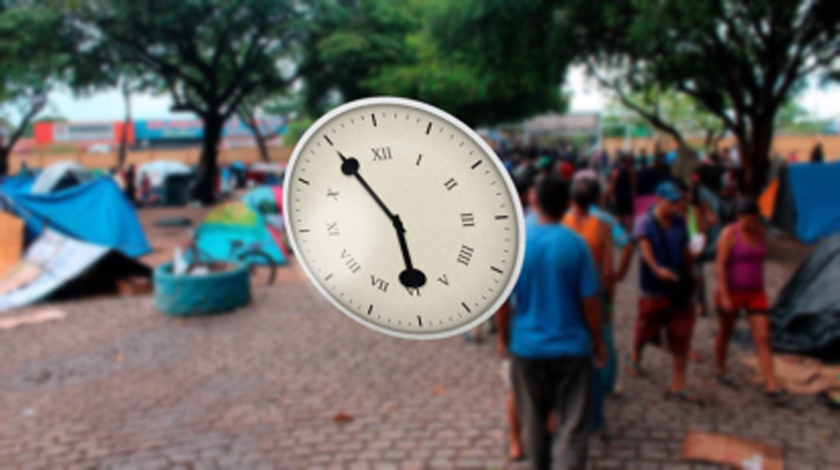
5.55
